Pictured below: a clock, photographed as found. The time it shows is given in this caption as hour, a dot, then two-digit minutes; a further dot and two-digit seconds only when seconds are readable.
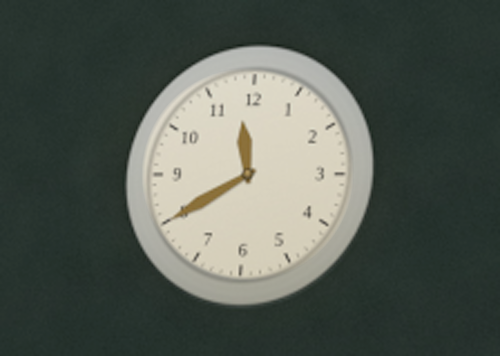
11.40
